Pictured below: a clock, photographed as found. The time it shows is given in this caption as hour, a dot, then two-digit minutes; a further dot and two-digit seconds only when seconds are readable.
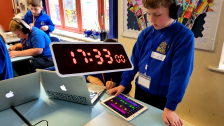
17.33.00
